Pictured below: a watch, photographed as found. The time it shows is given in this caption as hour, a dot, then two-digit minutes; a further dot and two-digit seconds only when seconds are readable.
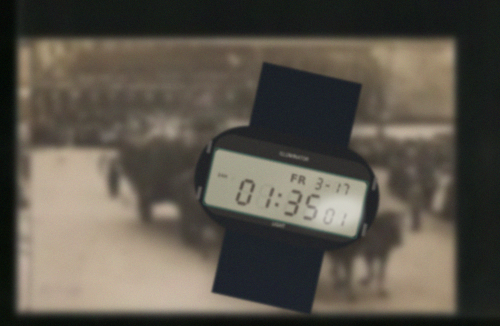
1.35.01
